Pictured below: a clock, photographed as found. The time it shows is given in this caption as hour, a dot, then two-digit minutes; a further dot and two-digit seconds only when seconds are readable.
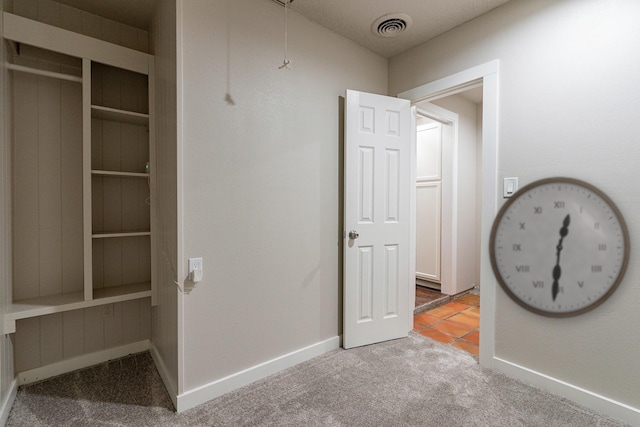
12.31
